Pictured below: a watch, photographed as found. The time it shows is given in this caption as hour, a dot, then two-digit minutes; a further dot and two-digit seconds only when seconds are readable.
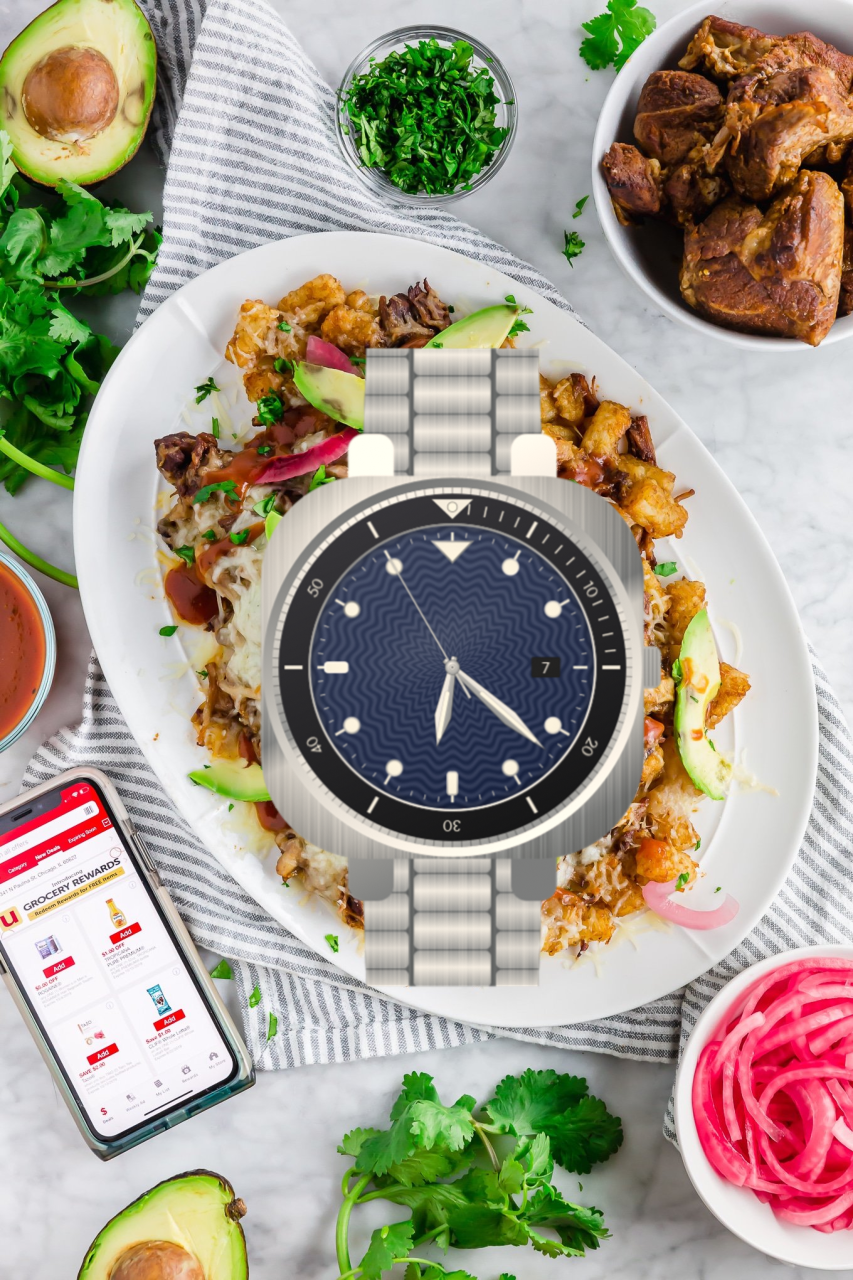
6.21.55
